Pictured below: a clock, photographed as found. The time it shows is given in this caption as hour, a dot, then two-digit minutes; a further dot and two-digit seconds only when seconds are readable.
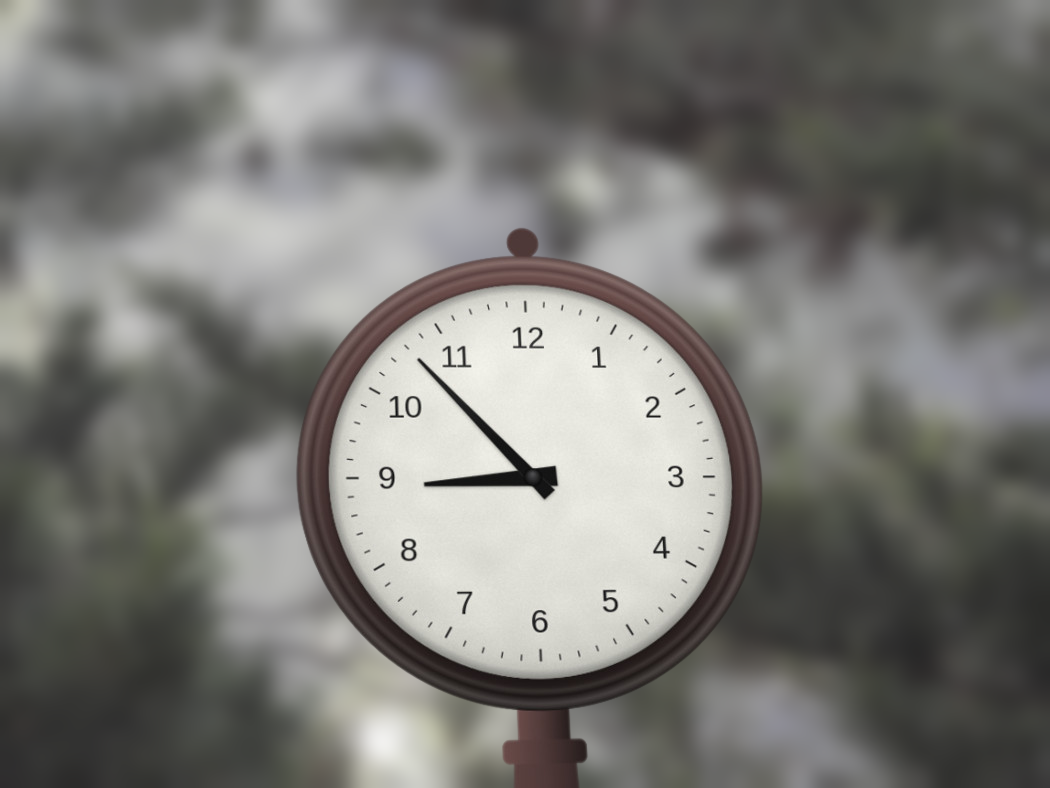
8.53
